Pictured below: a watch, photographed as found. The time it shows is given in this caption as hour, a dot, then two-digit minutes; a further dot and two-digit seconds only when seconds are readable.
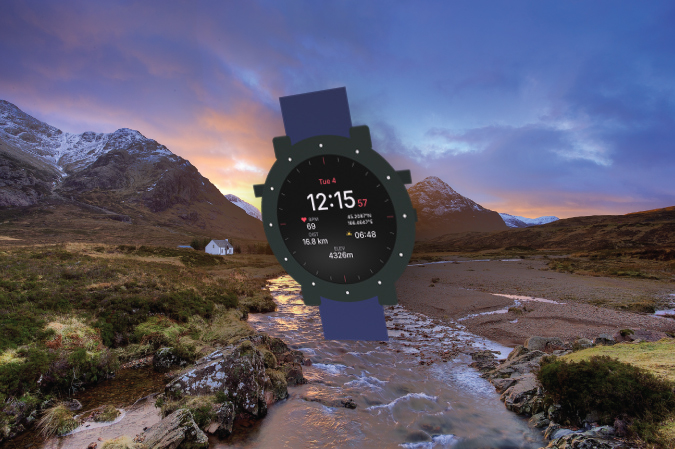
12.15.57
